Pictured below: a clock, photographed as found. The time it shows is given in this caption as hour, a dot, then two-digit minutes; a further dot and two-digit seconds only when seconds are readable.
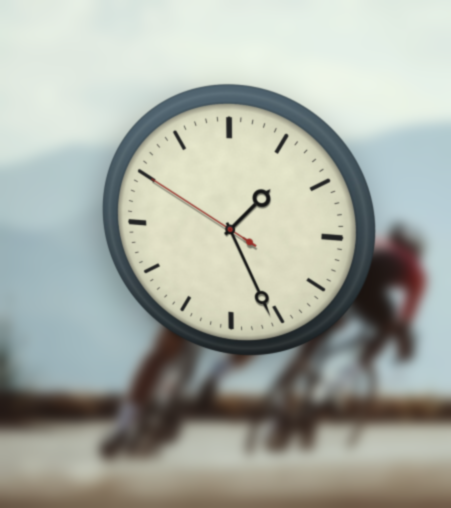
1.25.50
